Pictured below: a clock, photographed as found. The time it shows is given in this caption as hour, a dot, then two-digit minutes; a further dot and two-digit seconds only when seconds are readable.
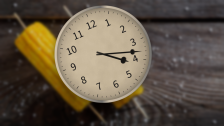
4.18
